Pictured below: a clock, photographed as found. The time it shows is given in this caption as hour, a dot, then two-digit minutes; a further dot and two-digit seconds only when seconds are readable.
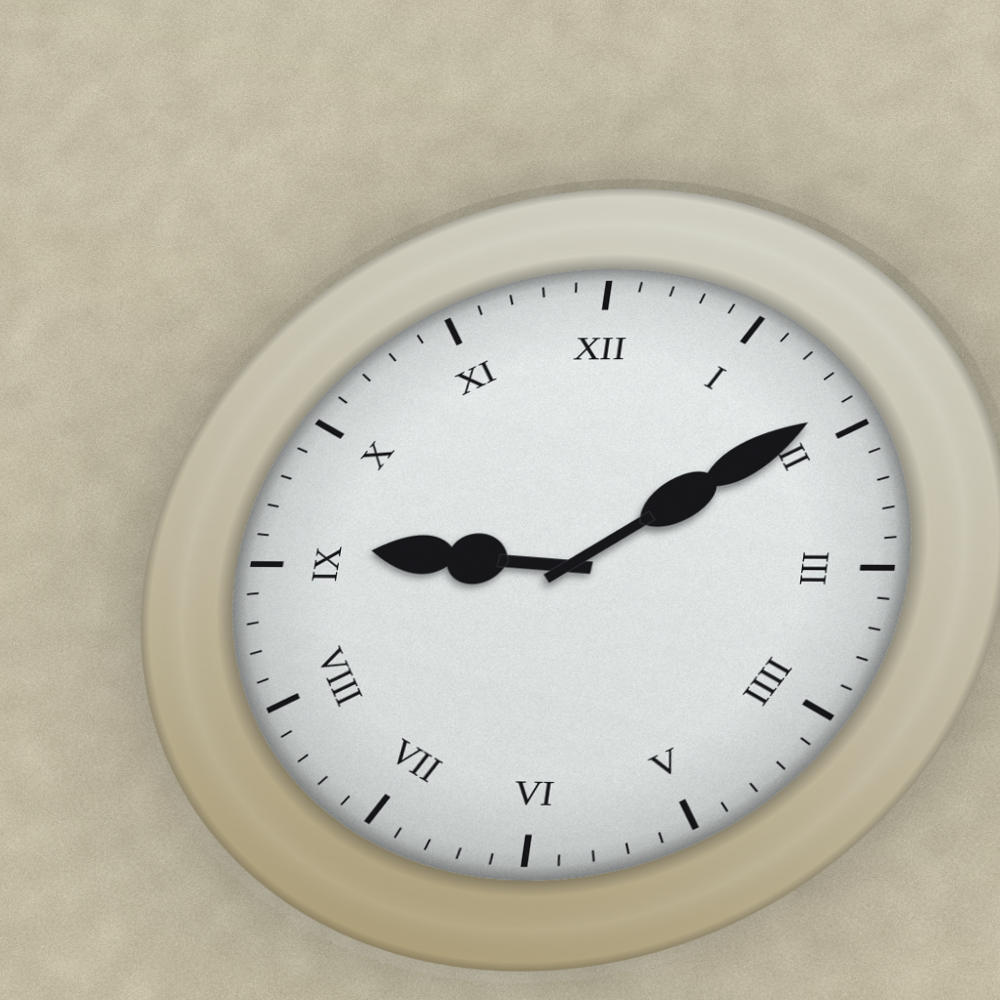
9.09
